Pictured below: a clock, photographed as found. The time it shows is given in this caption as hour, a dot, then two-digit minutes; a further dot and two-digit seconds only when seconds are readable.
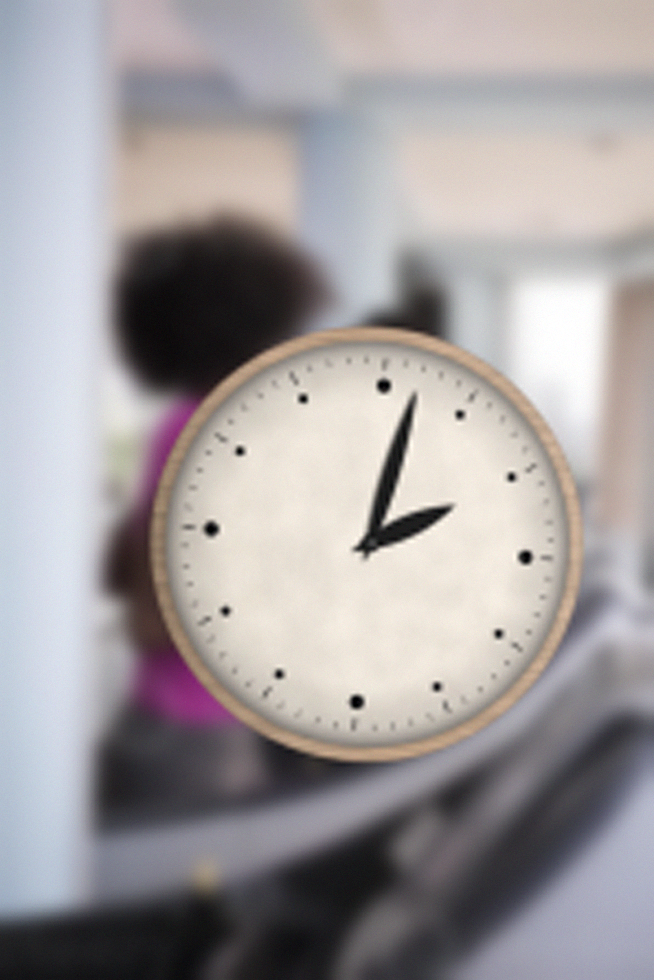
2.02
